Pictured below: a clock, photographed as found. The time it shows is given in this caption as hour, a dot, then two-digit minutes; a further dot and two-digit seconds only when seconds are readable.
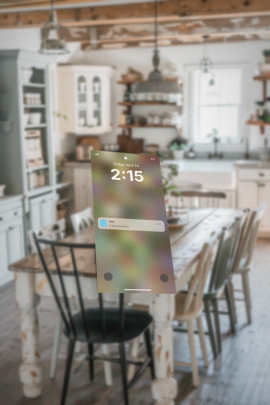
2.15
